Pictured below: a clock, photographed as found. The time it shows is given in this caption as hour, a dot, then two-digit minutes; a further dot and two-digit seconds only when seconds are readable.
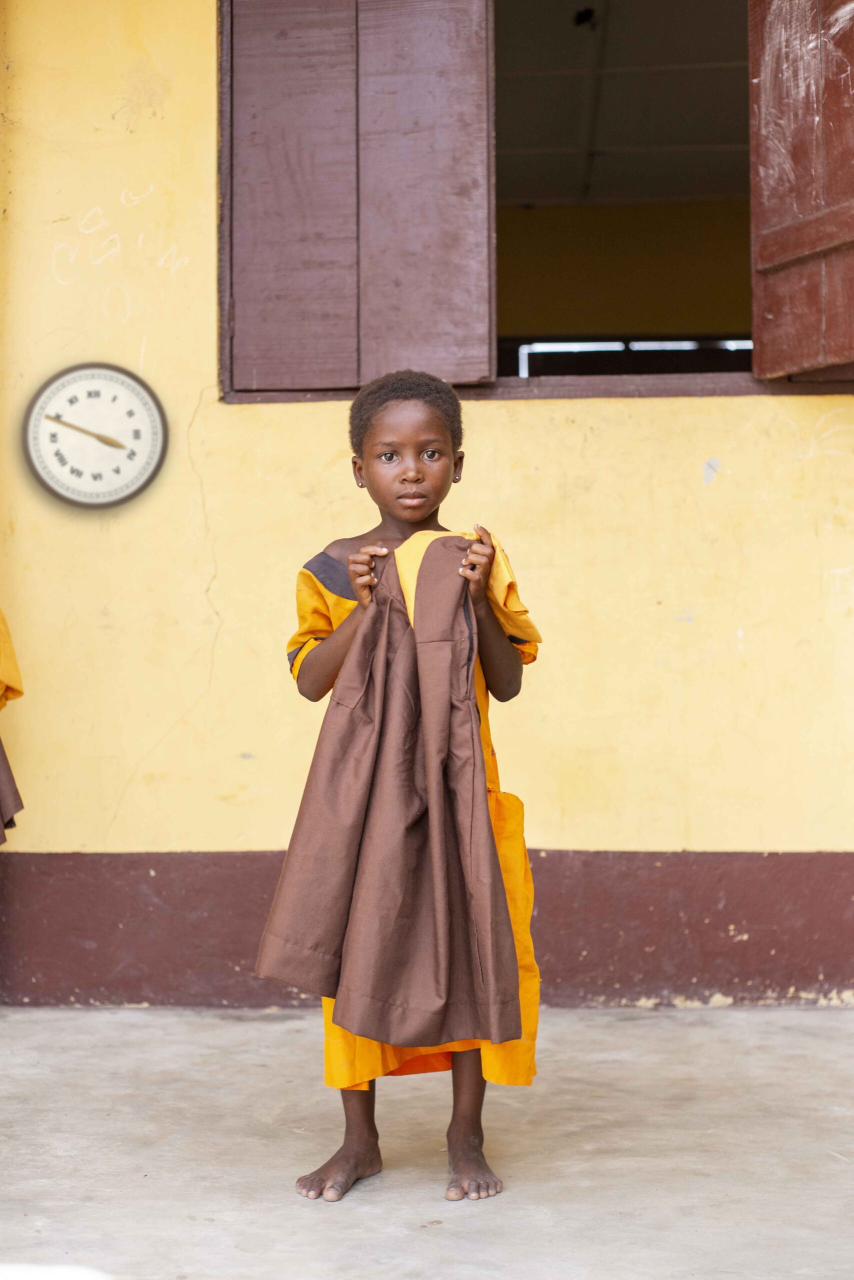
3.49
